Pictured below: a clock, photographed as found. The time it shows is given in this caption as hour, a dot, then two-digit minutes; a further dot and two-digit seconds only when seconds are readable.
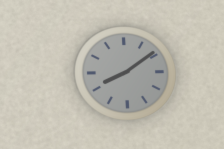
8.09
